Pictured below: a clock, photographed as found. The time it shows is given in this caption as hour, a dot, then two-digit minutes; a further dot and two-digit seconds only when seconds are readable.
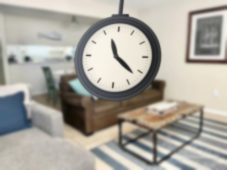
11.22
